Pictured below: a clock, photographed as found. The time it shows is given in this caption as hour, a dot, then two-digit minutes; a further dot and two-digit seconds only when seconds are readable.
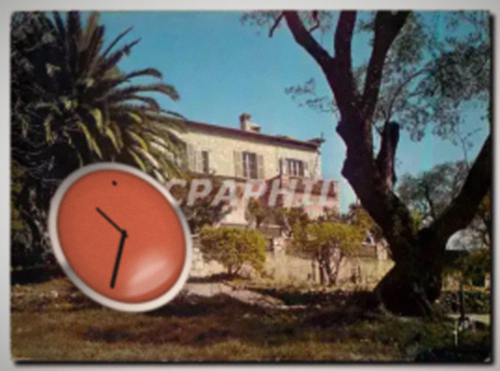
10.34
